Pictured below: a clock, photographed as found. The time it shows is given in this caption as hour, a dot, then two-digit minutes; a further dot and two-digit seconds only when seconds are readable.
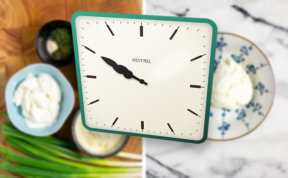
9.50
